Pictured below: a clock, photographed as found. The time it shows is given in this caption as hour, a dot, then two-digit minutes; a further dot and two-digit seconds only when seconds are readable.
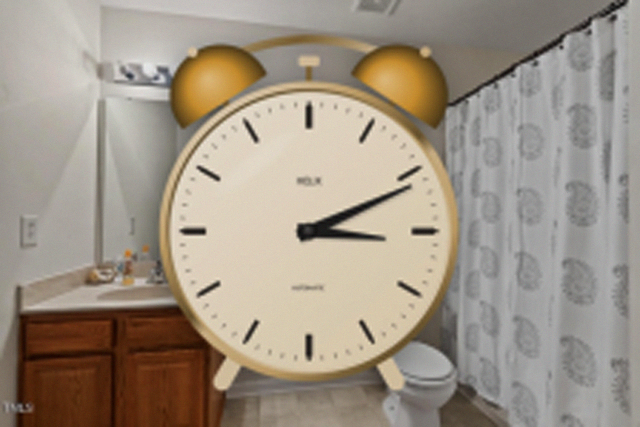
3.11
